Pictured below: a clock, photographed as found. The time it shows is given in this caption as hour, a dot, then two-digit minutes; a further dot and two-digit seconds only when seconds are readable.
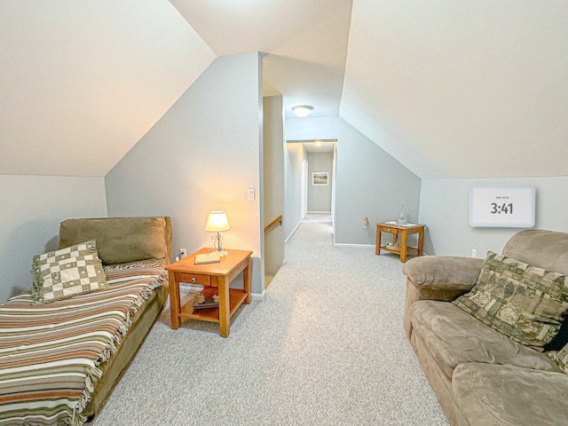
3.41
